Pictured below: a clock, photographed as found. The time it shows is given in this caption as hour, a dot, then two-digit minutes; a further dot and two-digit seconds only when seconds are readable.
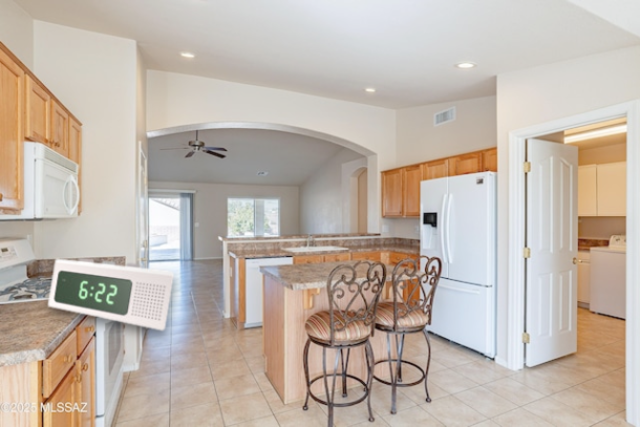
6.22
